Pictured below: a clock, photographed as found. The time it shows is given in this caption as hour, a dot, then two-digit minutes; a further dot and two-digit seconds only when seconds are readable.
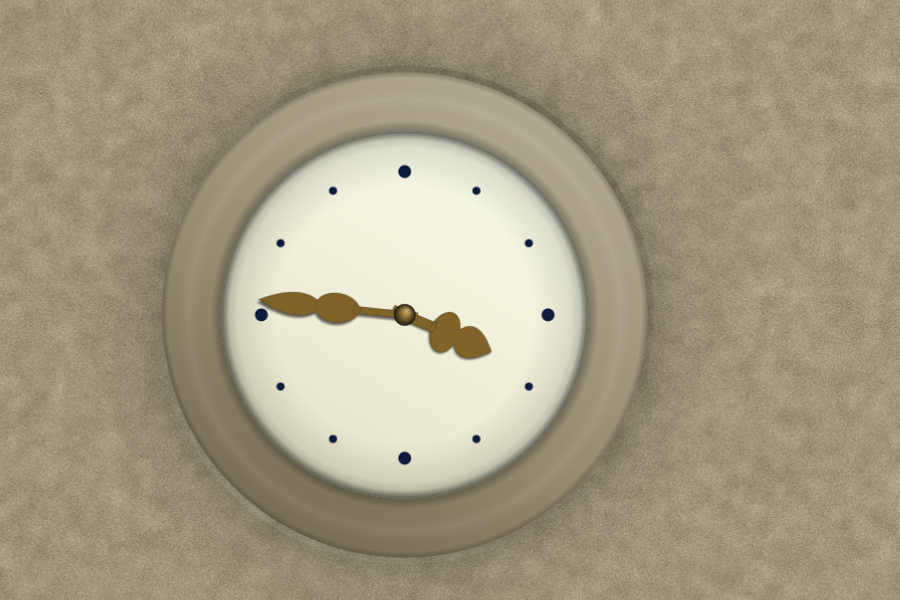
3.46
